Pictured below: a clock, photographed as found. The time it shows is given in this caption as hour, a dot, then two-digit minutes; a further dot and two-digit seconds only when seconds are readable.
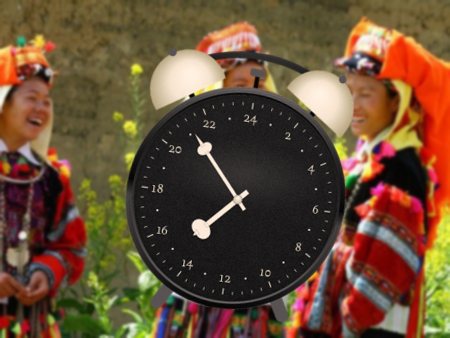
14.53
